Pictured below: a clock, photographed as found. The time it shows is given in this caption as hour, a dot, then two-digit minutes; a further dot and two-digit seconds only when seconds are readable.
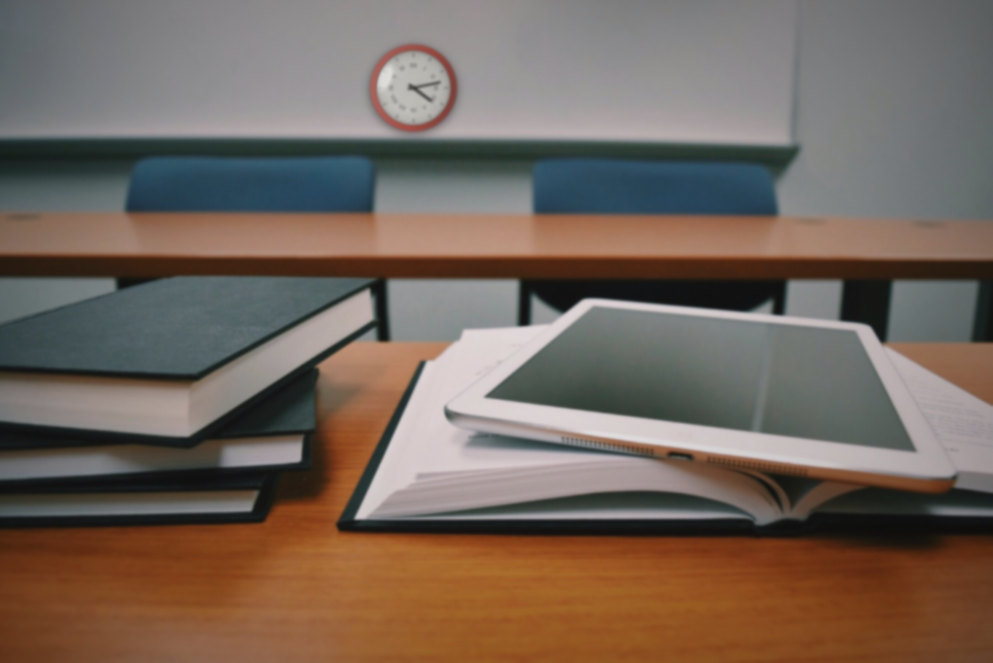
4.13
